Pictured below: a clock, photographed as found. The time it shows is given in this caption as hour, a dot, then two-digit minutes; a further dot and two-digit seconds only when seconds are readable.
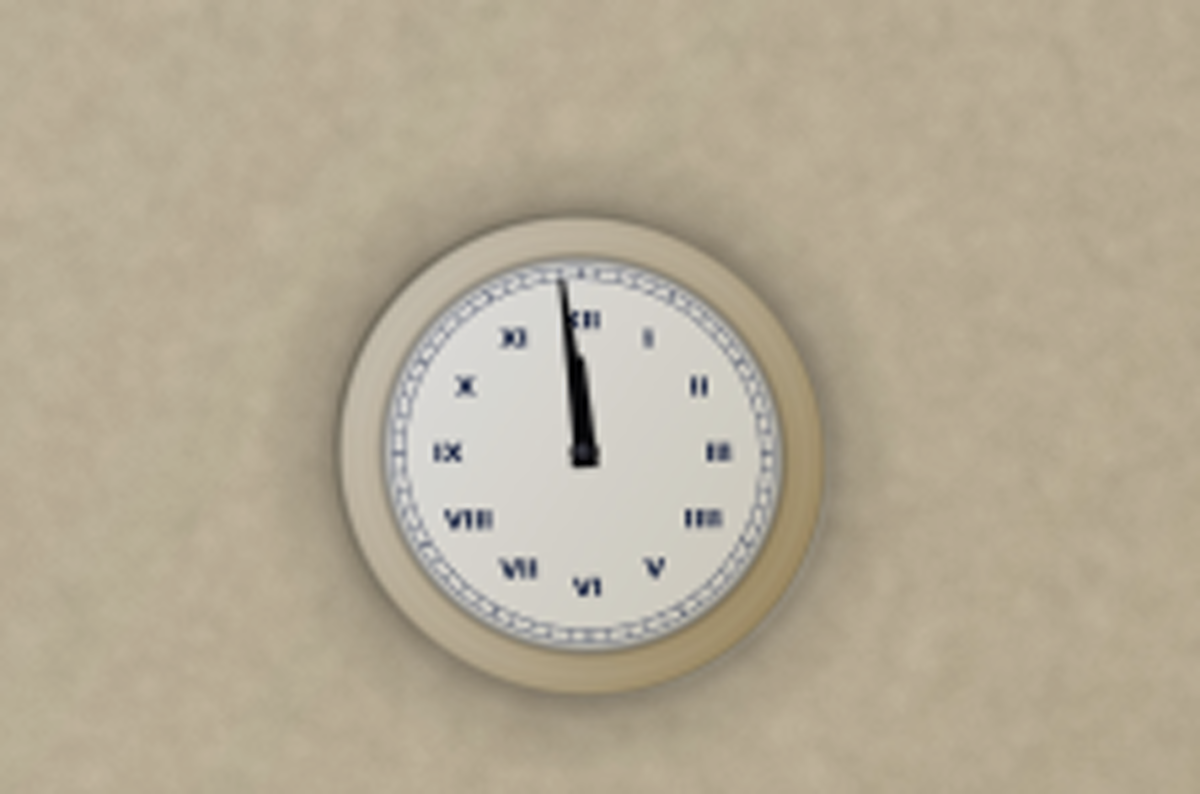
11.59
